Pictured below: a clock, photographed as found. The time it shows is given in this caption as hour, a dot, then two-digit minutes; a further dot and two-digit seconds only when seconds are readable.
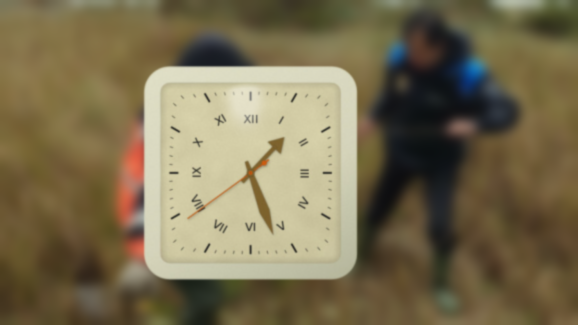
1.26.39
